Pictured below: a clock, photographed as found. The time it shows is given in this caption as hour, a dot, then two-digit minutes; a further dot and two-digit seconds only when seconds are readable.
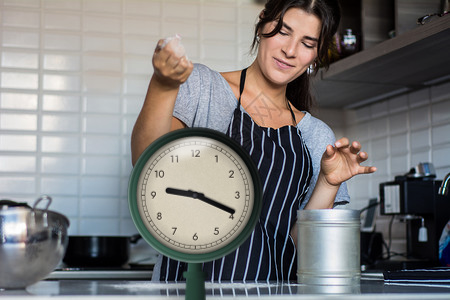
9.19
